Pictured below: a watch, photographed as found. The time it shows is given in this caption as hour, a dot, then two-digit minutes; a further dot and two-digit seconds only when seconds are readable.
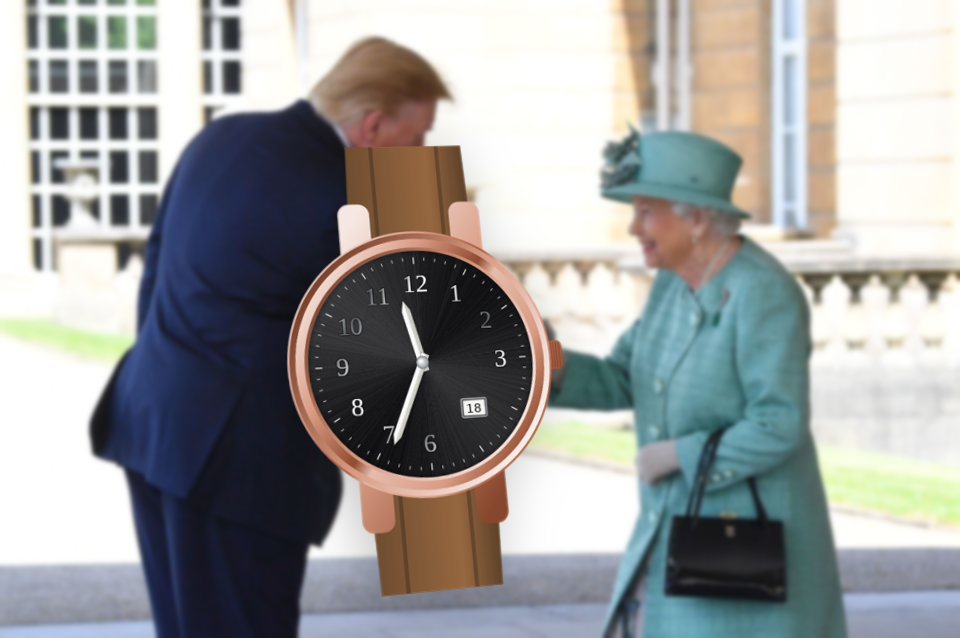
11.34
